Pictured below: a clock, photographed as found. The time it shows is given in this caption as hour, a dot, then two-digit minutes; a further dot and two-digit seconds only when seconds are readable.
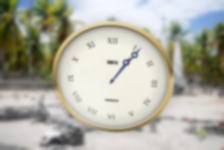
1.06
